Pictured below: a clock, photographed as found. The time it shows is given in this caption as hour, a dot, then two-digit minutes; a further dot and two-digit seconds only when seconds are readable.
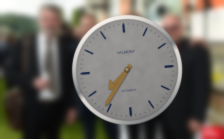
7.36
